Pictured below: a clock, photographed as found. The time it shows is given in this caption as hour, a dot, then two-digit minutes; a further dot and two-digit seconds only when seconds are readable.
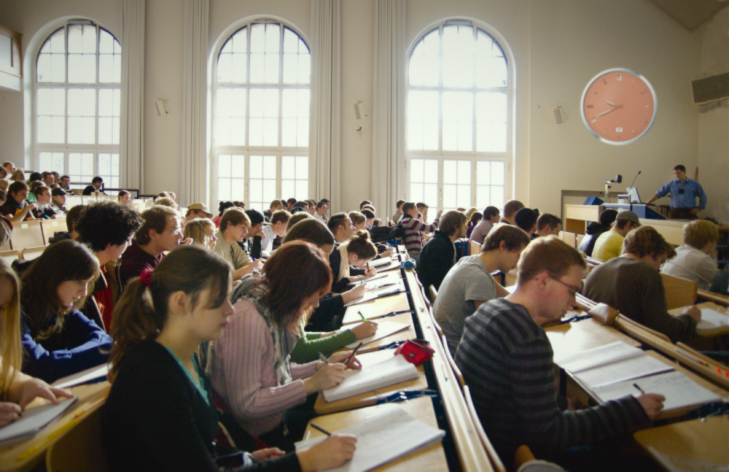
9.41
